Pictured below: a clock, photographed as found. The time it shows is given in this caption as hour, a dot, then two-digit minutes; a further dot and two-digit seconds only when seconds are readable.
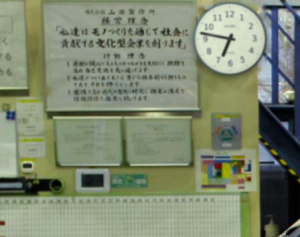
6.47
